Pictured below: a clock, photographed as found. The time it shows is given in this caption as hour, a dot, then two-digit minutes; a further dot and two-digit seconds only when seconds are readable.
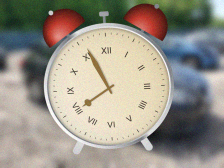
7.56
